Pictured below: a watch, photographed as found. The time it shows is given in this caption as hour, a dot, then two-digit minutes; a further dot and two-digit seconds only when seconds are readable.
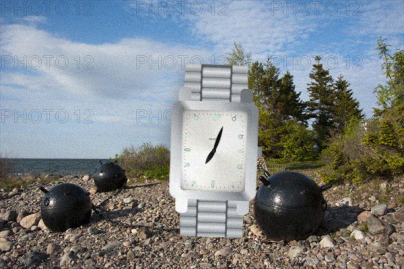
7.03
